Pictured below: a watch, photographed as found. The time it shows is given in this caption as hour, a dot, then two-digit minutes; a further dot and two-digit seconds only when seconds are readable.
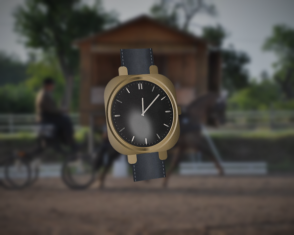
12.08
